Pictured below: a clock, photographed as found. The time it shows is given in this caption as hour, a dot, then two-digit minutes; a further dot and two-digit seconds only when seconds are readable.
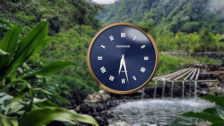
6.28
